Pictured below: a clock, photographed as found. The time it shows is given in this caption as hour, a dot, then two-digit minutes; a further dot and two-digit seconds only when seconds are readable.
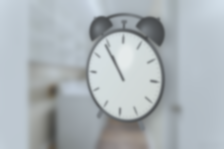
10.54
